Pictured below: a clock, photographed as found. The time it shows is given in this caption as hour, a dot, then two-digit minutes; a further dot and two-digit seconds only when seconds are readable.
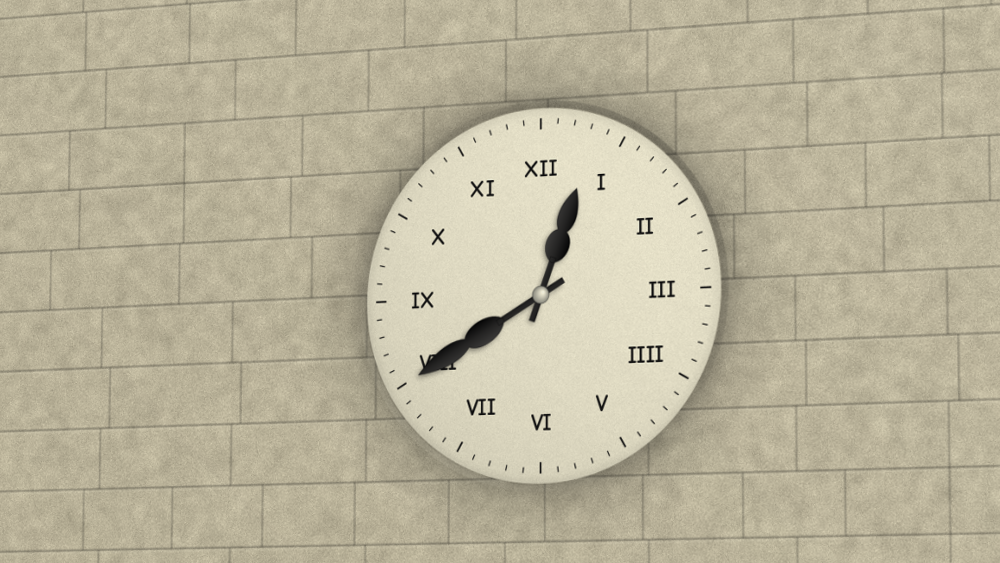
12.40
